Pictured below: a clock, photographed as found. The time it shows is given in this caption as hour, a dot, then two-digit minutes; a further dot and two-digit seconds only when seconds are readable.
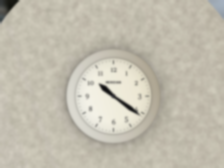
10.21
